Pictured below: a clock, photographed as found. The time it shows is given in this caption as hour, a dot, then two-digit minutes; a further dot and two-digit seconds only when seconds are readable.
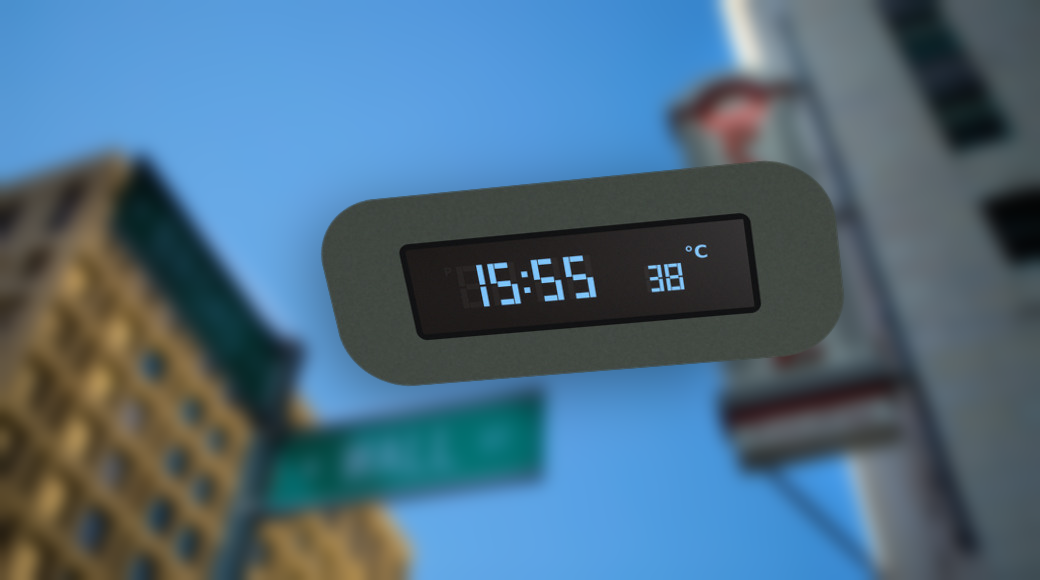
15.55
